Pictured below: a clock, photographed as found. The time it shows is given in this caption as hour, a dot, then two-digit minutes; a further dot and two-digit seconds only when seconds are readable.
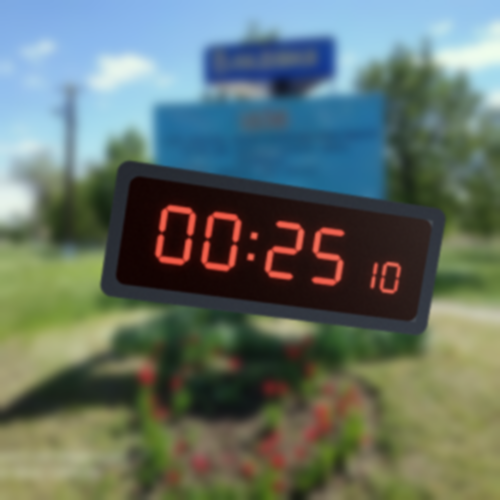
0.25.10
